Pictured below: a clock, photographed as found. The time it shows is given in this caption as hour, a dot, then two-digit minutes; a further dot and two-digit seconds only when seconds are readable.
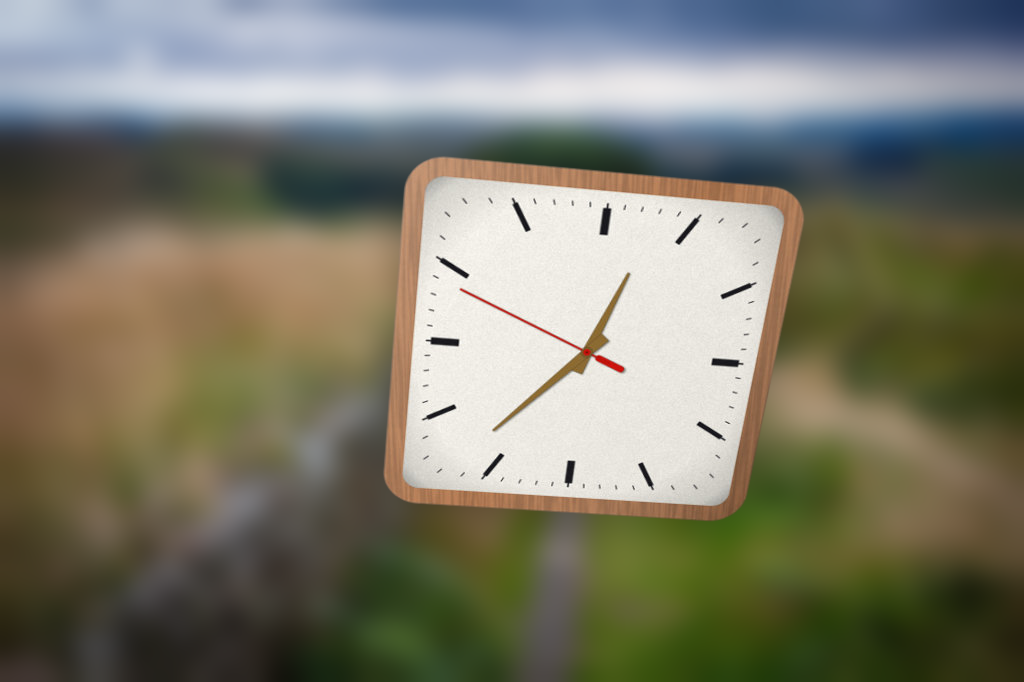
12.36.49
